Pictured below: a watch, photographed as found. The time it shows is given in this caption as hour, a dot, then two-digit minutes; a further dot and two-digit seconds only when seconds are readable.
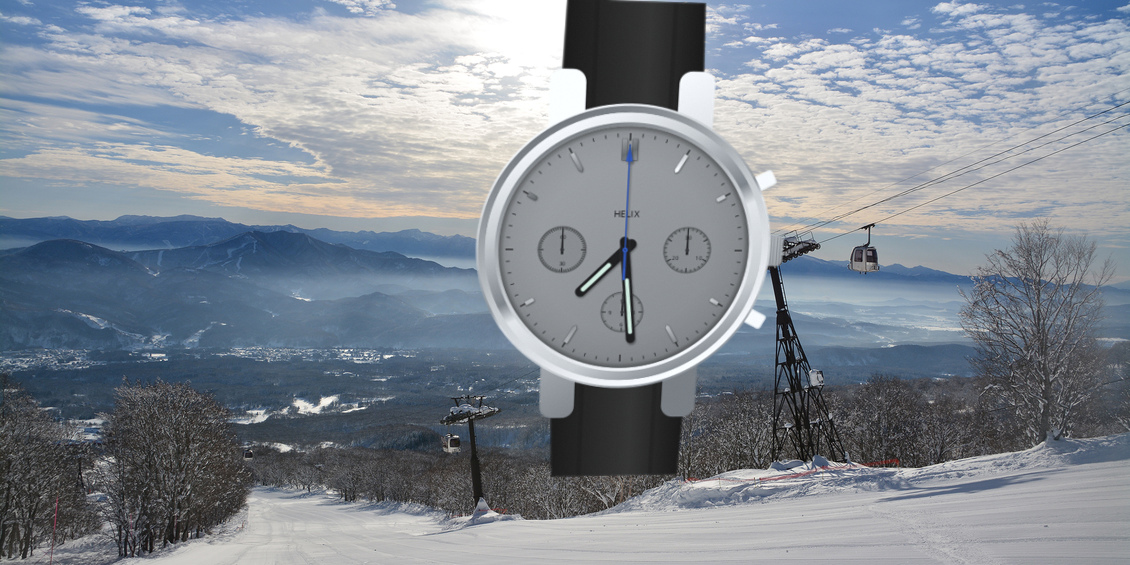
7.29
